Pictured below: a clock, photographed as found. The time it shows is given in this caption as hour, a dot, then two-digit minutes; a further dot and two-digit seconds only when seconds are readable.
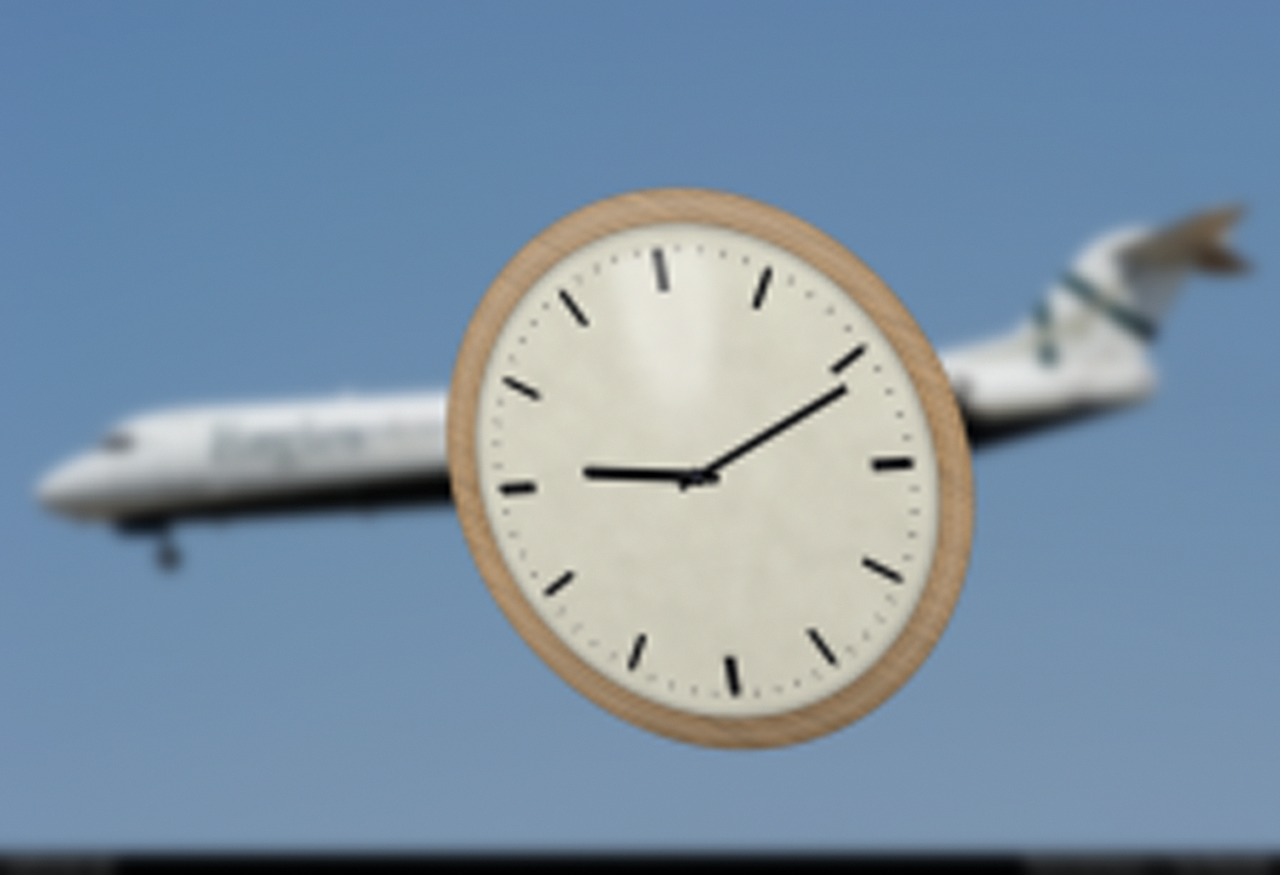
9.11
